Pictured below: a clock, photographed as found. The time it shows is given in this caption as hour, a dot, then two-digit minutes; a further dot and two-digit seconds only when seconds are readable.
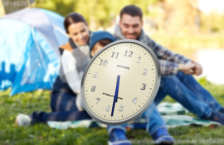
5.28
